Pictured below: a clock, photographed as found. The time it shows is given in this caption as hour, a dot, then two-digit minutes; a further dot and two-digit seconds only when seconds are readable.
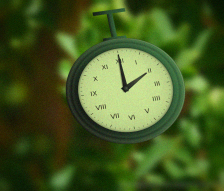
2.00
